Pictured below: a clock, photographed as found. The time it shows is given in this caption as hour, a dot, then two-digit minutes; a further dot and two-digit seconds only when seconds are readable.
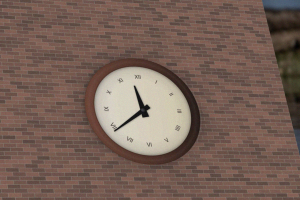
11.39
